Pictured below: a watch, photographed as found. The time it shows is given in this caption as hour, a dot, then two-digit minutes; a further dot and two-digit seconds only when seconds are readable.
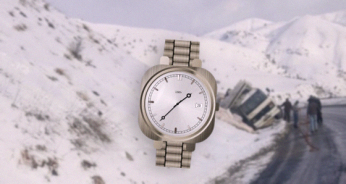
1.37
